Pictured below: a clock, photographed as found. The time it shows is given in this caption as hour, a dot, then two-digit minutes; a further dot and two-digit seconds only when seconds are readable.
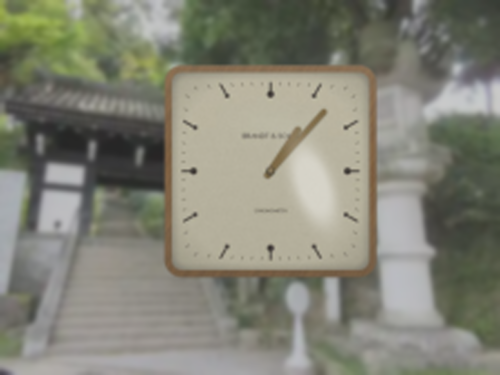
1.07
